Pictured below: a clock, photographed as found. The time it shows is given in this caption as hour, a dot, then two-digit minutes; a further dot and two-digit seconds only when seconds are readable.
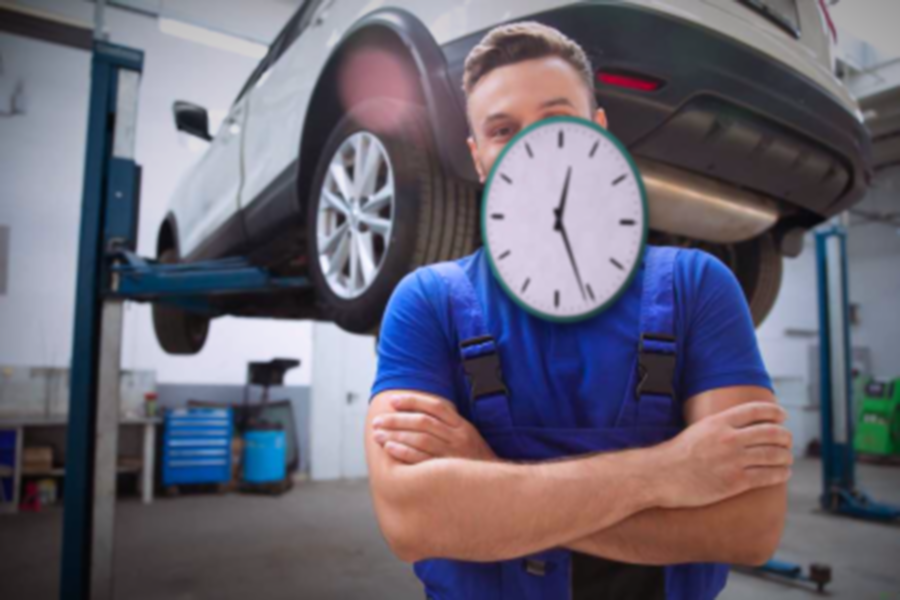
12.26
